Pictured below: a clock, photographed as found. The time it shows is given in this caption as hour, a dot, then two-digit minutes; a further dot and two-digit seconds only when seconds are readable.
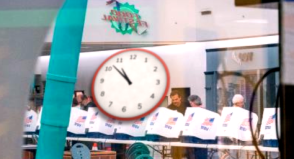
10.52
